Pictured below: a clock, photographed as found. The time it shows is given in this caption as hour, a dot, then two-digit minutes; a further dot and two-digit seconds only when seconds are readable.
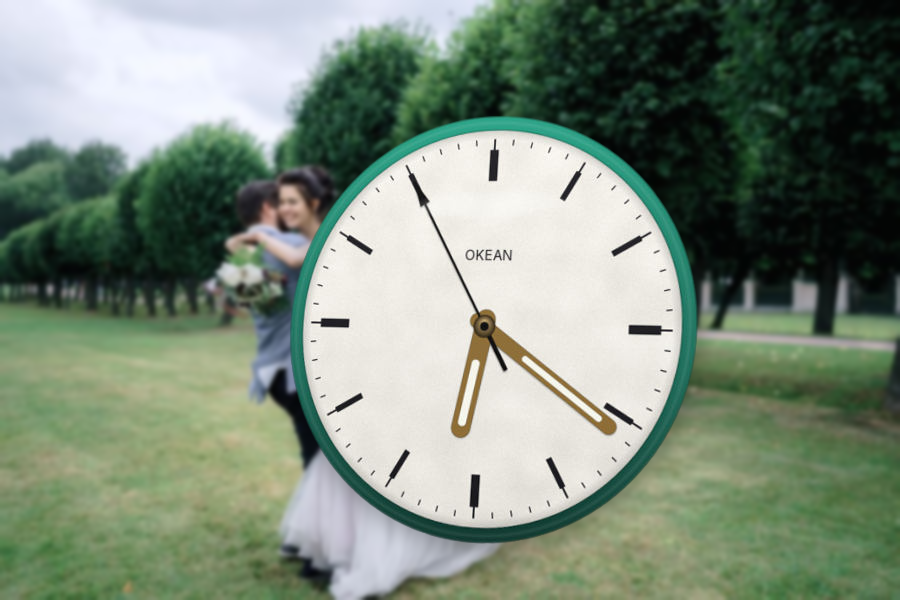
6.20.55
